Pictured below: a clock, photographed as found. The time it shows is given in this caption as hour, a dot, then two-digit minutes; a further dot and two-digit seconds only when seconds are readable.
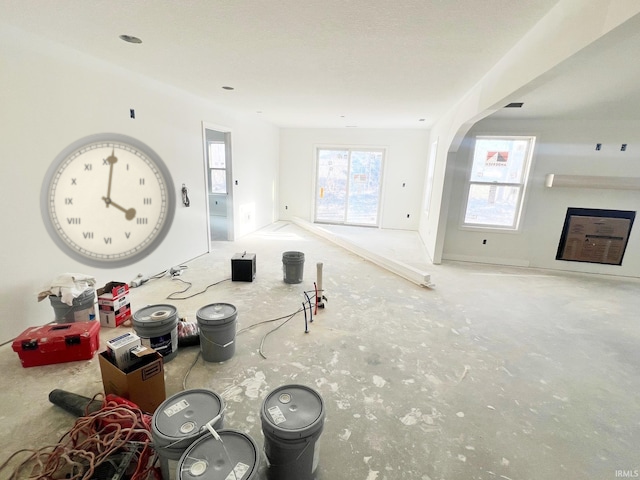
4.01
